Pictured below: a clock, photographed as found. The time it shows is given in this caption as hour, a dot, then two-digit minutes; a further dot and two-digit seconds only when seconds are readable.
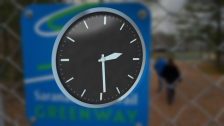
2.29
